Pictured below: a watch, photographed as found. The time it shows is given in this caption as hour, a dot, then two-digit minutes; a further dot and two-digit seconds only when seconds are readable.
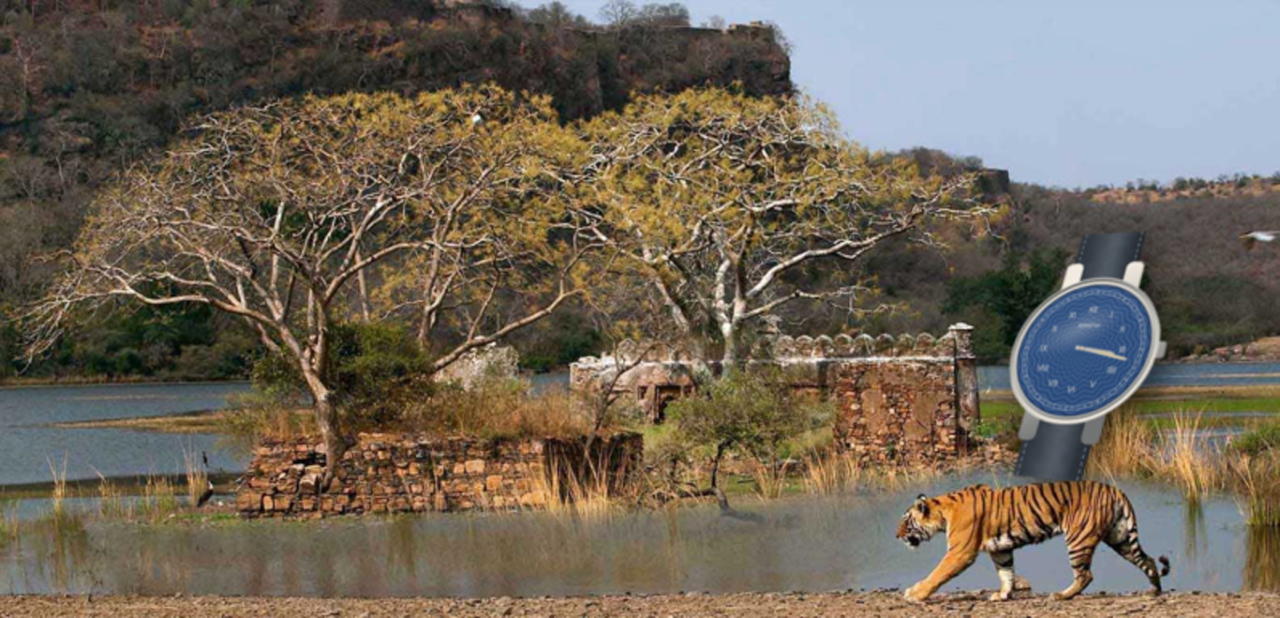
3.17
